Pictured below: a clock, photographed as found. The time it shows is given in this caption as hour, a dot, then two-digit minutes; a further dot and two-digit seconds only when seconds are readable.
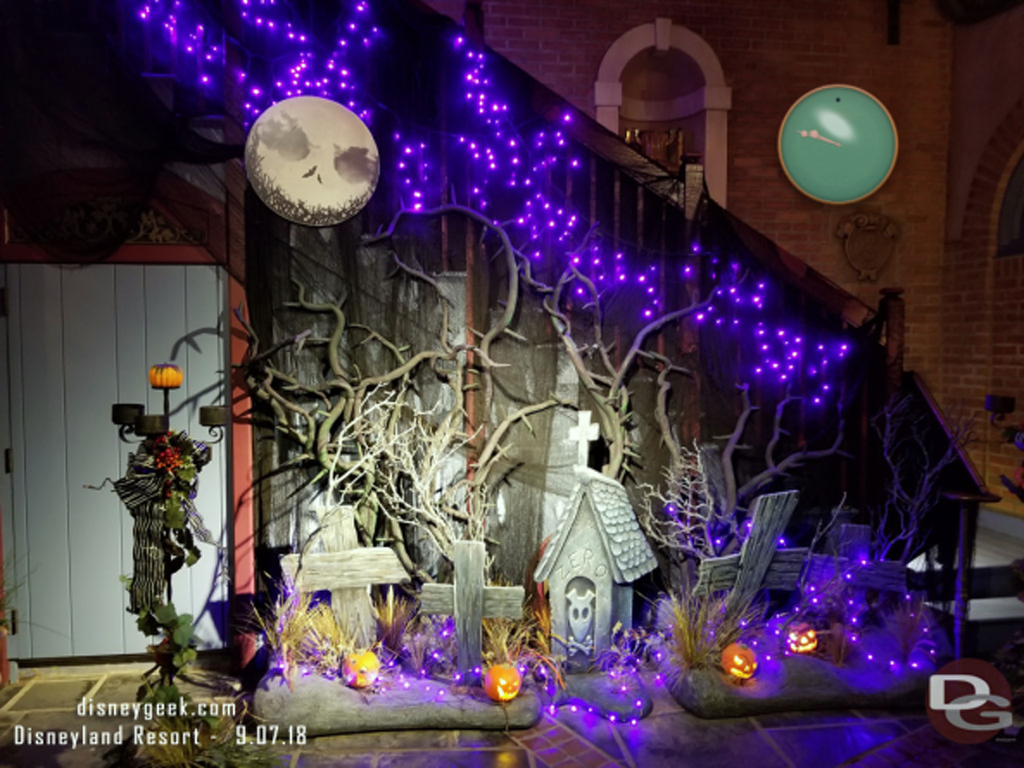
9.48
